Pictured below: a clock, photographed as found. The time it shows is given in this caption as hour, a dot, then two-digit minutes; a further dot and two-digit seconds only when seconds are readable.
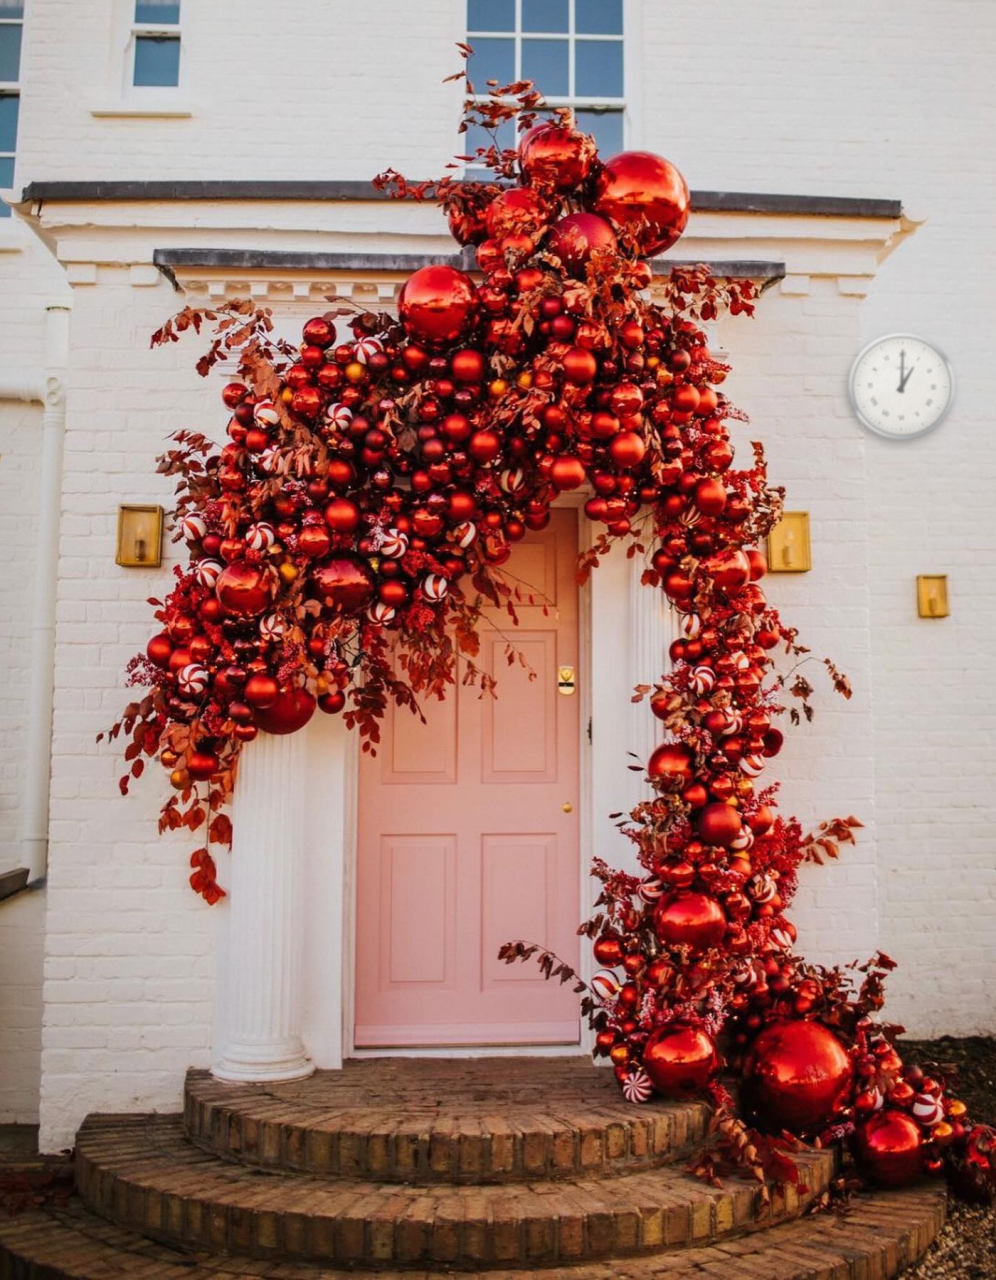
1.00
